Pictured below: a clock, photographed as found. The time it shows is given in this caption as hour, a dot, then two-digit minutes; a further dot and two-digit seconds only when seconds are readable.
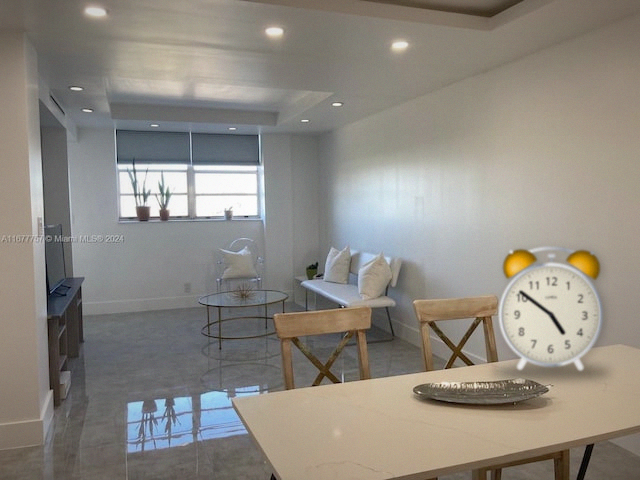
4.51
